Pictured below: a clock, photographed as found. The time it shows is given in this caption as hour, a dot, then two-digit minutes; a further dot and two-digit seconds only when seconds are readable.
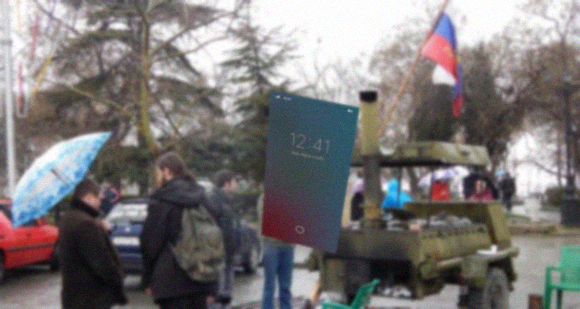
12.41
